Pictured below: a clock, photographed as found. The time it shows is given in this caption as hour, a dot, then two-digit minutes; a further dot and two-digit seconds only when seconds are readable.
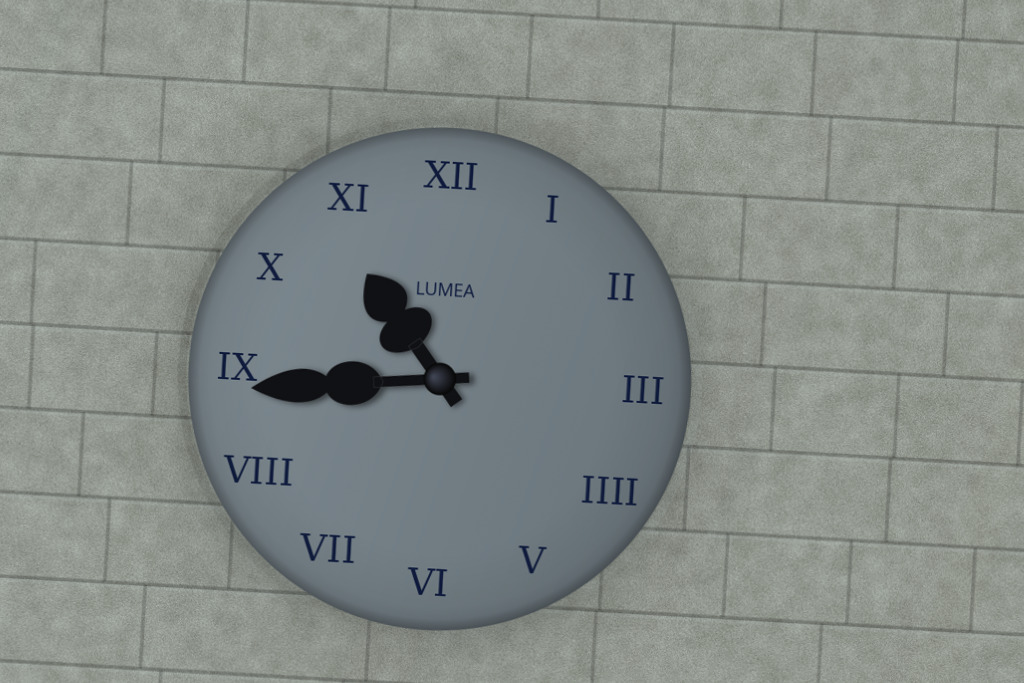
10.44
